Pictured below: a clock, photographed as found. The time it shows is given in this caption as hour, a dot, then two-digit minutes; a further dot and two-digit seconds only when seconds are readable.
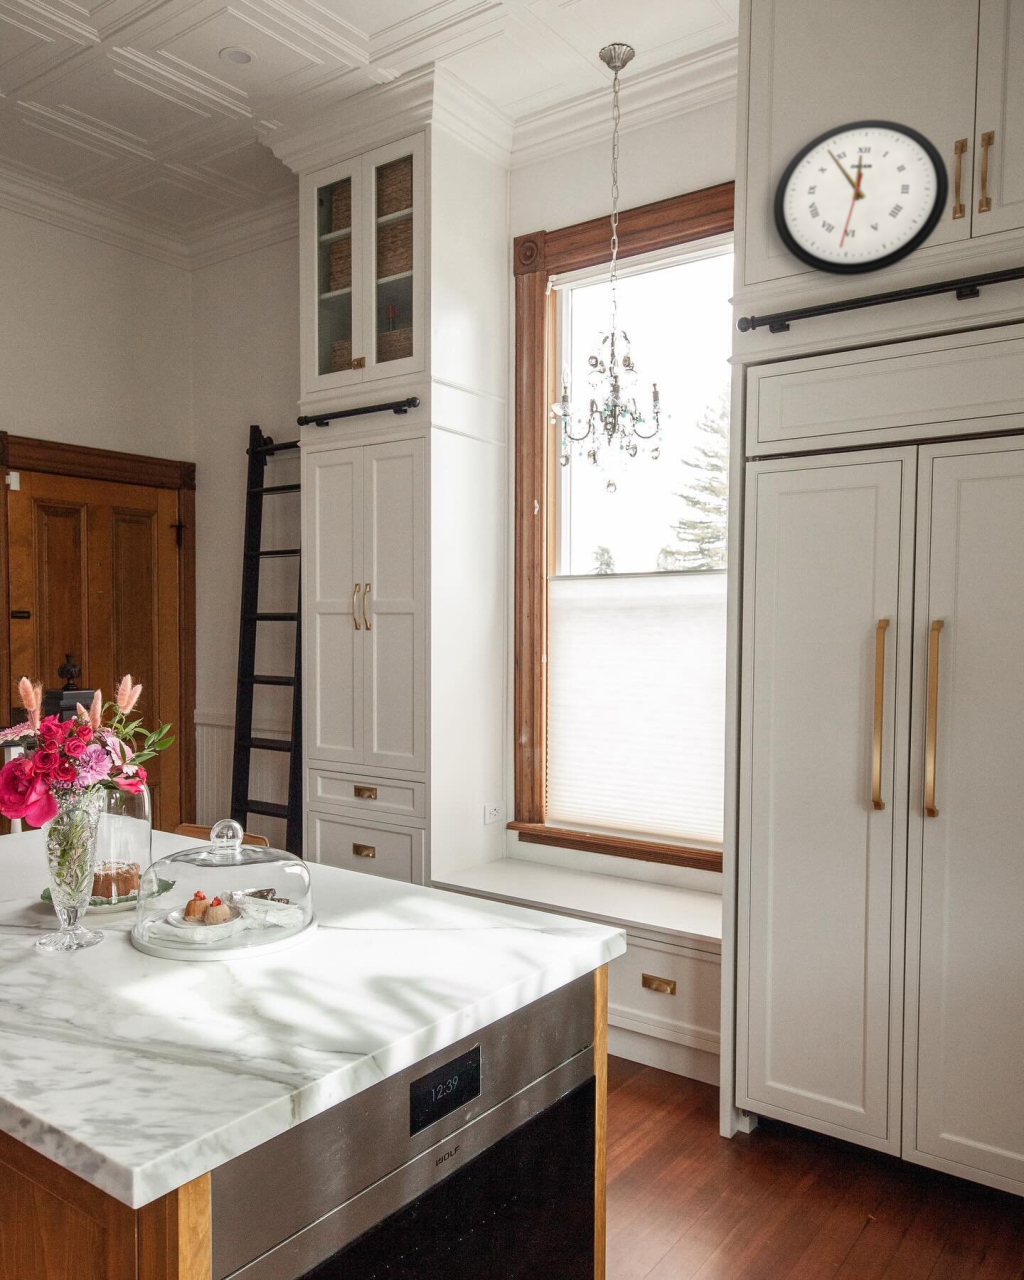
11.53.31
